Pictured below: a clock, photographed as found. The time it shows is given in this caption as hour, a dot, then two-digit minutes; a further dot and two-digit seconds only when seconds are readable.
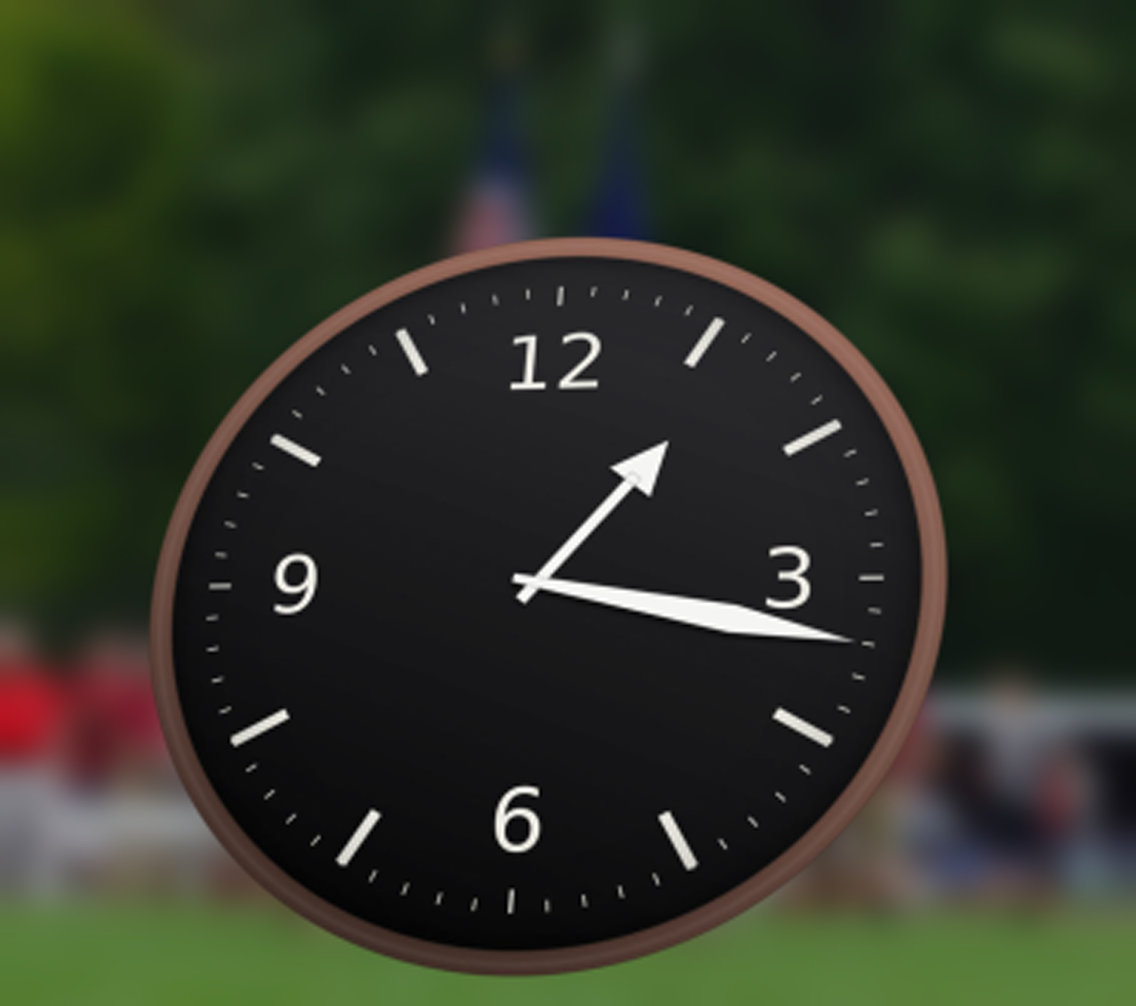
1.17
